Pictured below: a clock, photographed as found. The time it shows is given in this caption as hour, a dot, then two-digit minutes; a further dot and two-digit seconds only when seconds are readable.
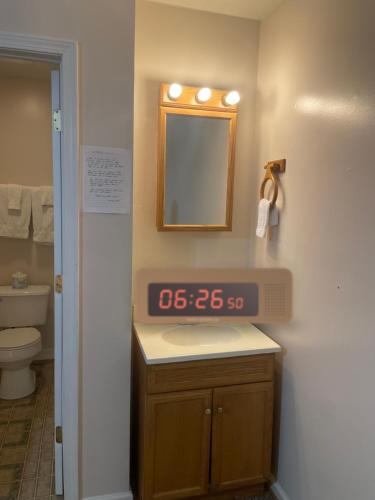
6.26.50
